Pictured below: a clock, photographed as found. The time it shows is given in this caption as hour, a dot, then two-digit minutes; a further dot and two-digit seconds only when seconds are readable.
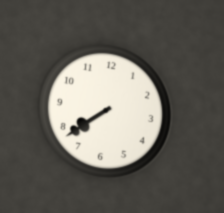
7.38
